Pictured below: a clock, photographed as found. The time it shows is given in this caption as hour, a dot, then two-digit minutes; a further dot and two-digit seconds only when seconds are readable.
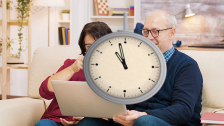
10.58
